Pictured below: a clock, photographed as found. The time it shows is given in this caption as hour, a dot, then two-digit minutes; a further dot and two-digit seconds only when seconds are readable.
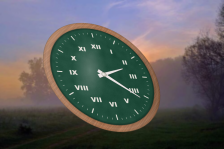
2.21
